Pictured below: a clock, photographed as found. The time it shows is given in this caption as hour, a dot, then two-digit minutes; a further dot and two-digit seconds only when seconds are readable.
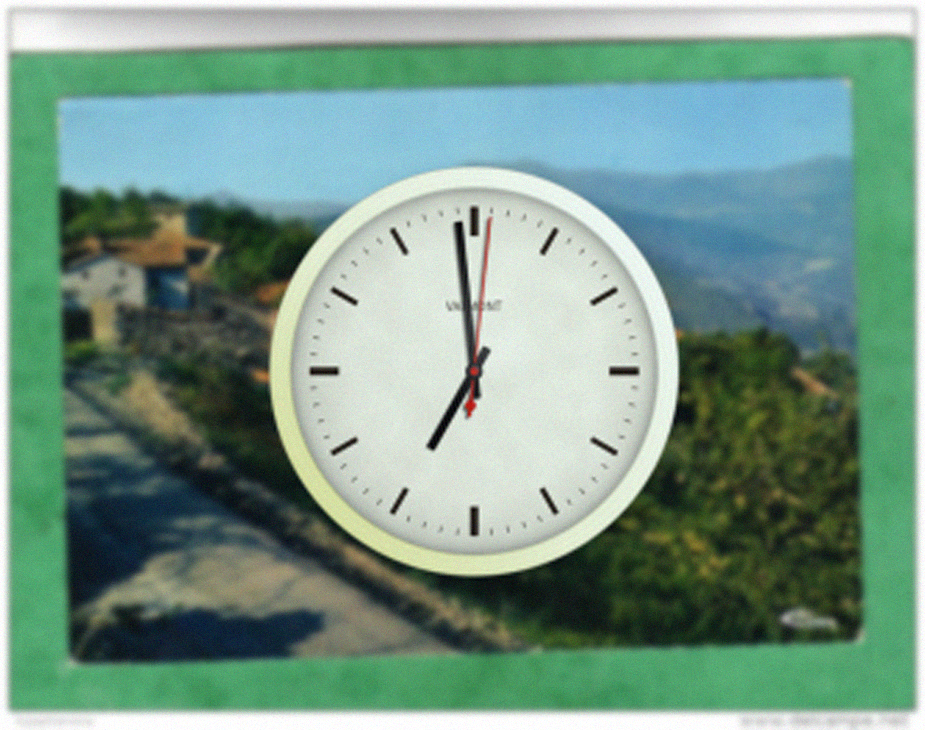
6.59.01
